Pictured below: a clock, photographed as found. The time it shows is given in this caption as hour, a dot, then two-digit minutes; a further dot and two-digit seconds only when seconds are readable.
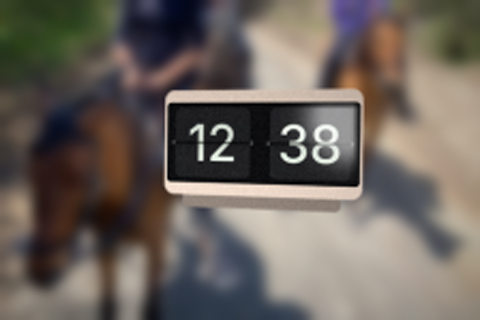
12.38
